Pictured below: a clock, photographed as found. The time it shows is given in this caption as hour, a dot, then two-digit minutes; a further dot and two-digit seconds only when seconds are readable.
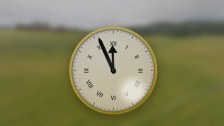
11.56
